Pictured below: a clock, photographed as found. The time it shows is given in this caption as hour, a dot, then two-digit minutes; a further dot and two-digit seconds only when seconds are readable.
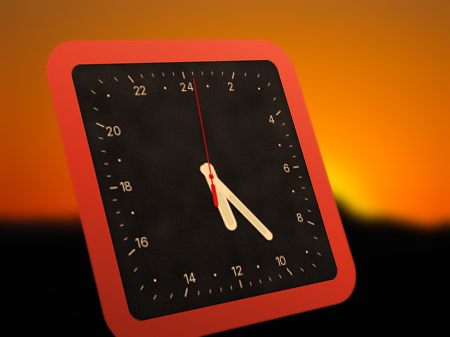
11.24.01
